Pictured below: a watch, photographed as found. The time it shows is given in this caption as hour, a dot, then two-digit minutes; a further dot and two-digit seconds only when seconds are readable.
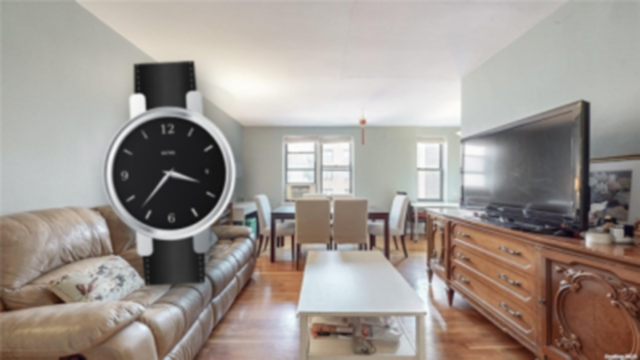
3.37
